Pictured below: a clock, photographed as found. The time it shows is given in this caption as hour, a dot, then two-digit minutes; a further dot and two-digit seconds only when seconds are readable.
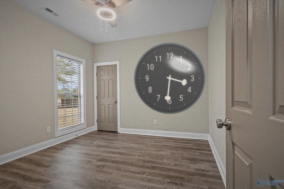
3.31
